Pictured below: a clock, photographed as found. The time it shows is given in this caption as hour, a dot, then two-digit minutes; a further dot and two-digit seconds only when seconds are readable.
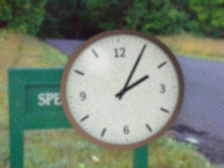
2.05
